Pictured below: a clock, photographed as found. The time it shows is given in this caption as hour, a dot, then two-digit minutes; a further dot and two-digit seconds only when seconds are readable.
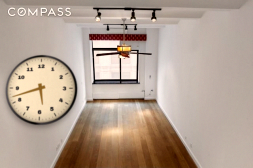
5.42
